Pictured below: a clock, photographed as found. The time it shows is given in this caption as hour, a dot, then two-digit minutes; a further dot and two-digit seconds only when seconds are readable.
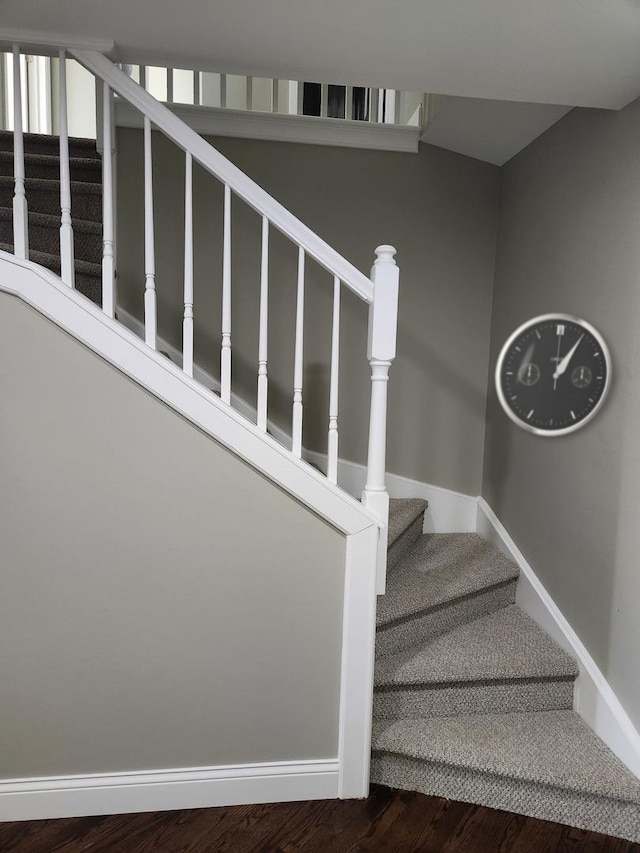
1.05
